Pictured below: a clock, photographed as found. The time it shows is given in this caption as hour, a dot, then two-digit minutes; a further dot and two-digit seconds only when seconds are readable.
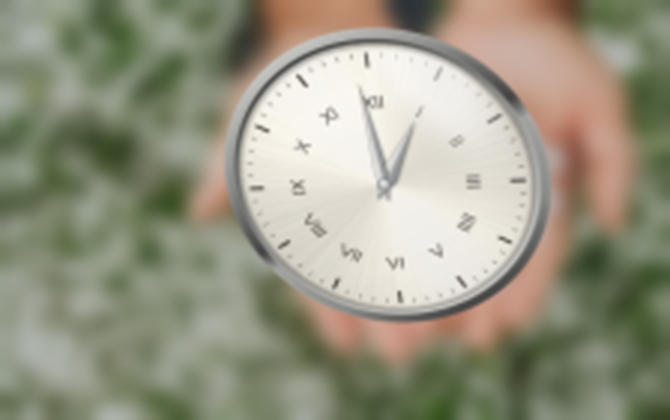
12.59
